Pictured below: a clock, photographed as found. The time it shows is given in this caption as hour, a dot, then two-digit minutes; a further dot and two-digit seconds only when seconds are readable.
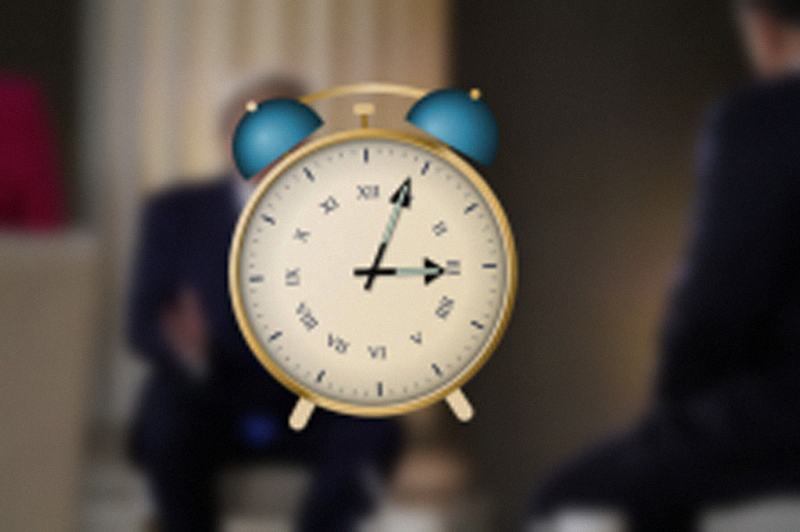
3.04
